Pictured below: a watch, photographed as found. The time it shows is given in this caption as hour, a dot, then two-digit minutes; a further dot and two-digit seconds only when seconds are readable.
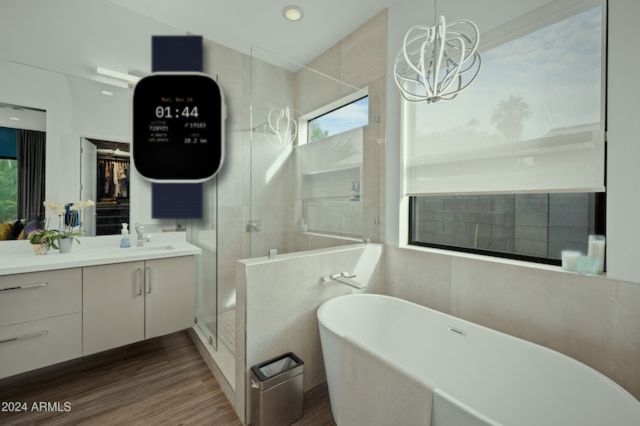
1.44
